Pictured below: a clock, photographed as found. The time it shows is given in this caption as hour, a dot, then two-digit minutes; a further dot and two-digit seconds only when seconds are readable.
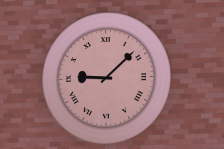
9.08
